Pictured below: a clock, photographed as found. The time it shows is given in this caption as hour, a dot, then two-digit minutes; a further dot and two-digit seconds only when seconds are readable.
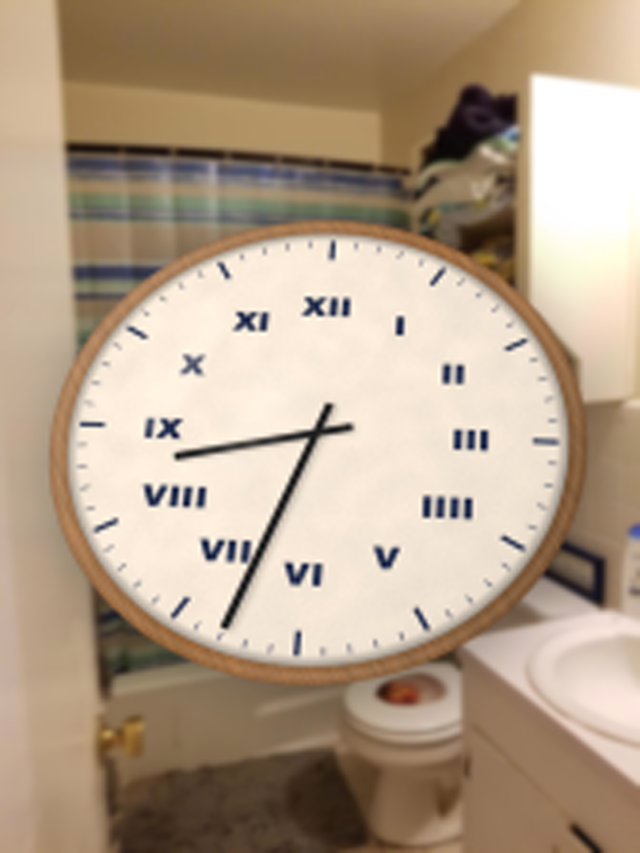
8.33
